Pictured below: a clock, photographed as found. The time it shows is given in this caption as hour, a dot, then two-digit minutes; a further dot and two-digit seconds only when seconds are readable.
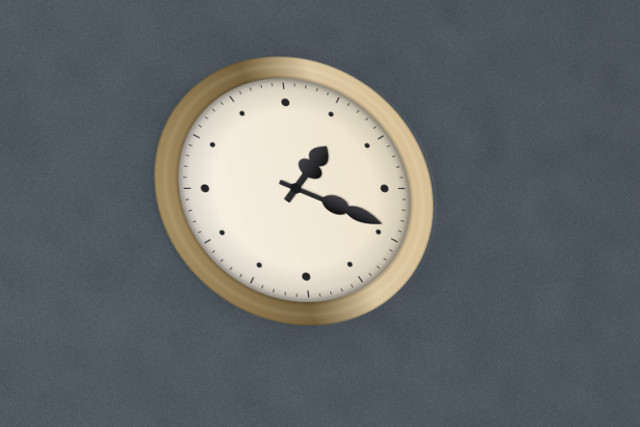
1.19
